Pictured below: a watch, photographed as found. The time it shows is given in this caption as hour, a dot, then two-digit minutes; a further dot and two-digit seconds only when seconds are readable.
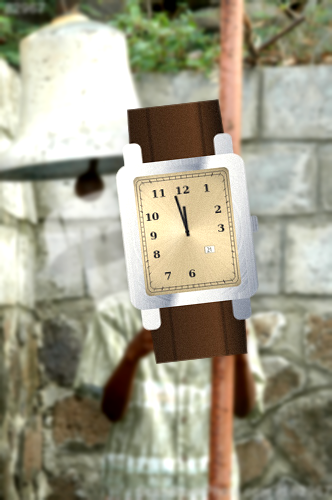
11.58
